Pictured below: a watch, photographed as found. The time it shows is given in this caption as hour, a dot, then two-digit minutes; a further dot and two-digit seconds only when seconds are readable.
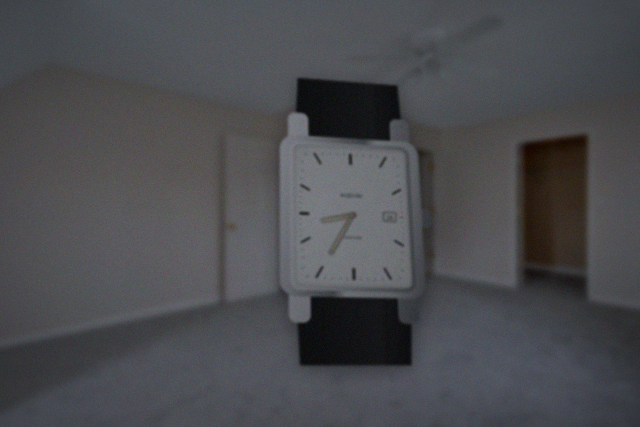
8.35
